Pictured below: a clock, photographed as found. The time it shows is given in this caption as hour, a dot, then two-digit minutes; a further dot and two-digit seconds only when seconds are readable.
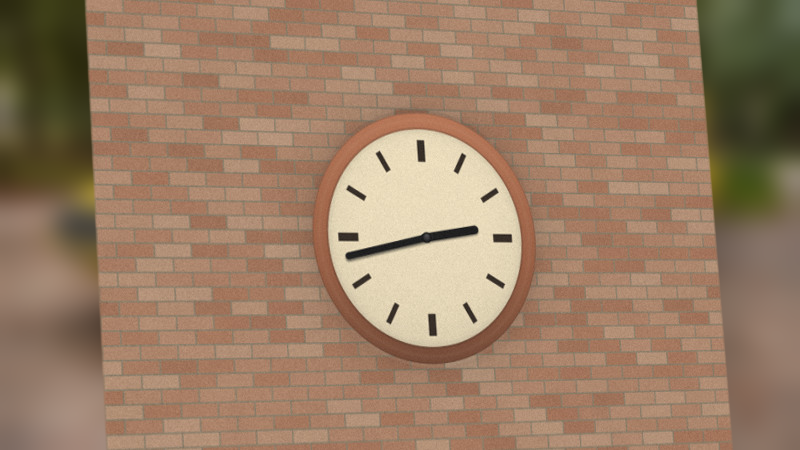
2.43
